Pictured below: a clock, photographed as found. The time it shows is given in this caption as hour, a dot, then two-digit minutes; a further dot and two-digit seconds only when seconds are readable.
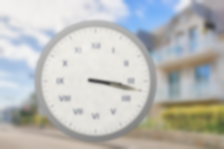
3.17
